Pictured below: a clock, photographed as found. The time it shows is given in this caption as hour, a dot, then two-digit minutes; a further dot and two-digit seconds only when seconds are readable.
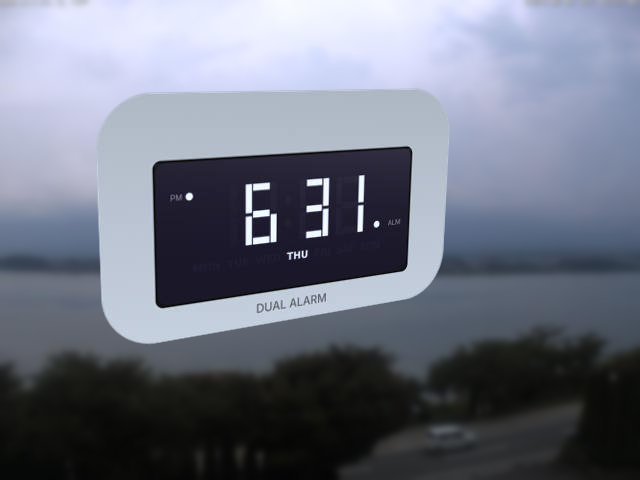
6.31
